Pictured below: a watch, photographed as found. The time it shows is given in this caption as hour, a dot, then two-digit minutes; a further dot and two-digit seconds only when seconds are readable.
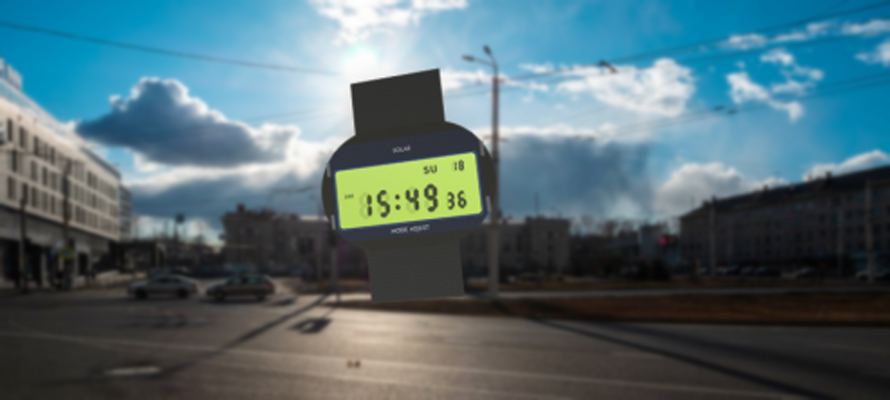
15.49.36
